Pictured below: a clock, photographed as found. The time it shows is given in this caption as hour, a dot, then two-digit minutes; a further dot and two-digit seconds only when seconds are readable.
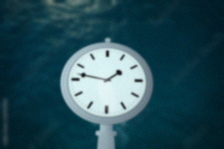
1.47
